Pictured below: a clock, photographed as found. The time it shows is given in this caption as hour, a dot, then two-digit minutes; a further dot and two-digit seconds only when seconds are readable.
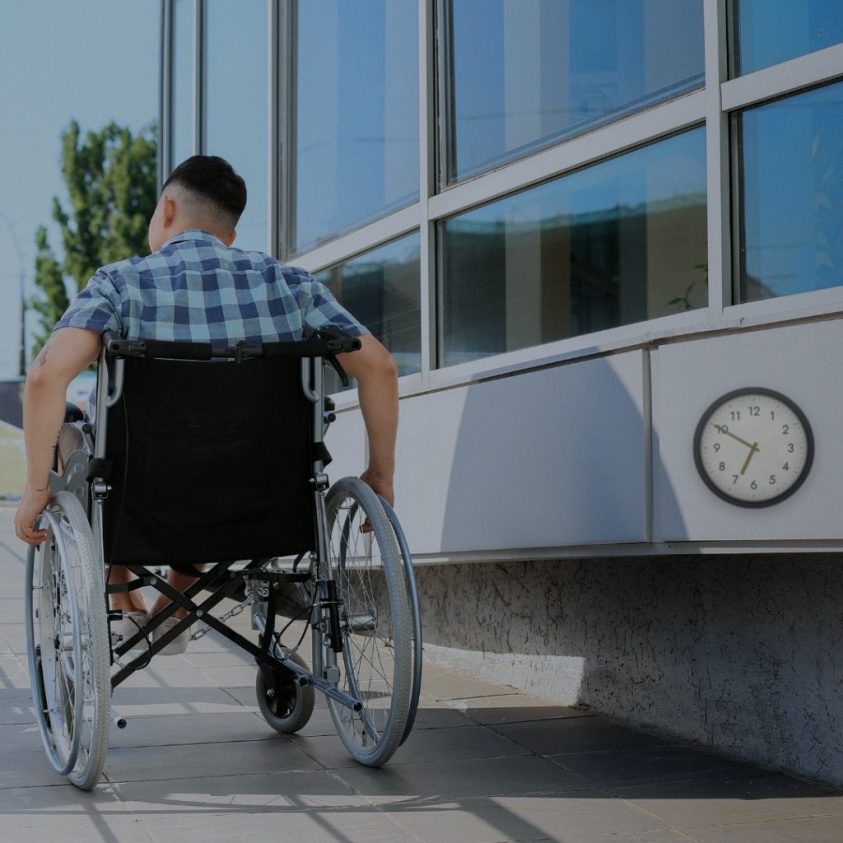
6.50
